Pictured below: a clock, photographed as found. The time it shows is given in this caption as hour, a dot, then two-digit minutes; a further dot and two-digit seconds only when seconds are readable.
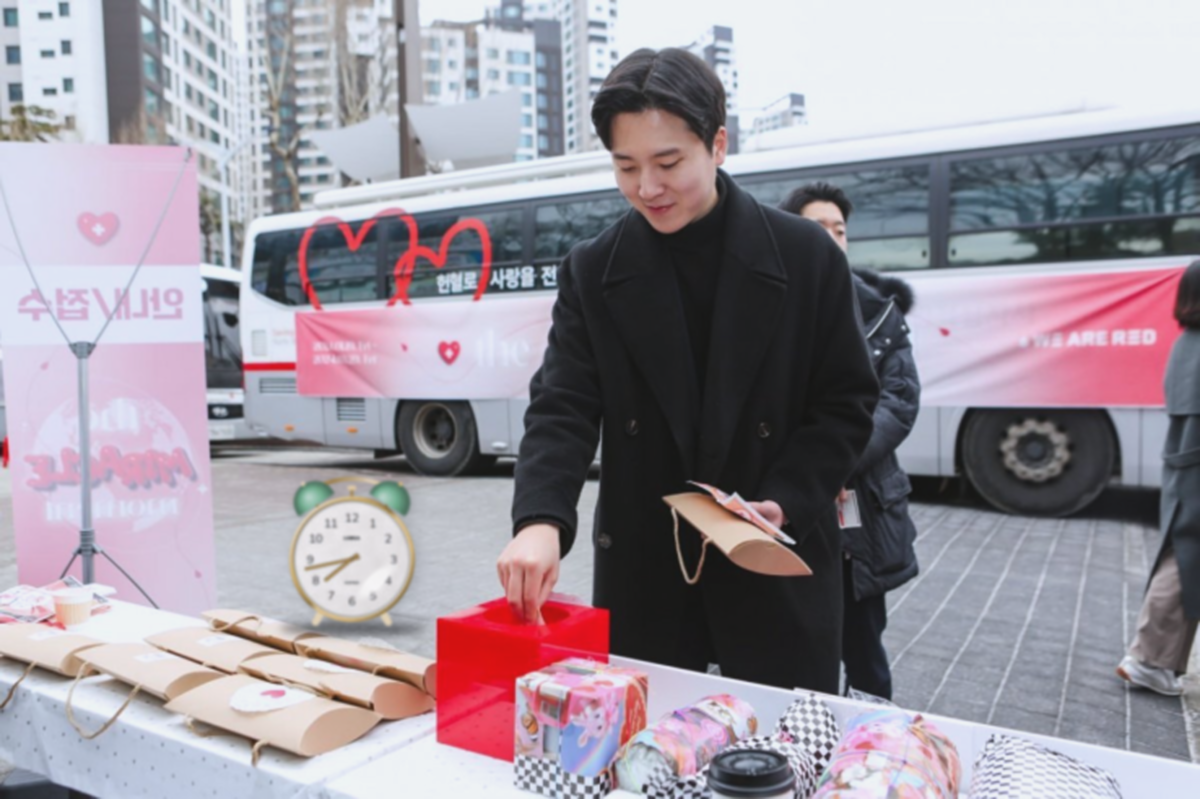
7.43
